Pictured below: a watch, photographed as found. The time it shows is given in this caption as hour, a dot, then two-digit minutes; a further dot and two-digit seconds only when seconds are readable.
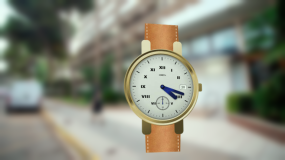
4.18
